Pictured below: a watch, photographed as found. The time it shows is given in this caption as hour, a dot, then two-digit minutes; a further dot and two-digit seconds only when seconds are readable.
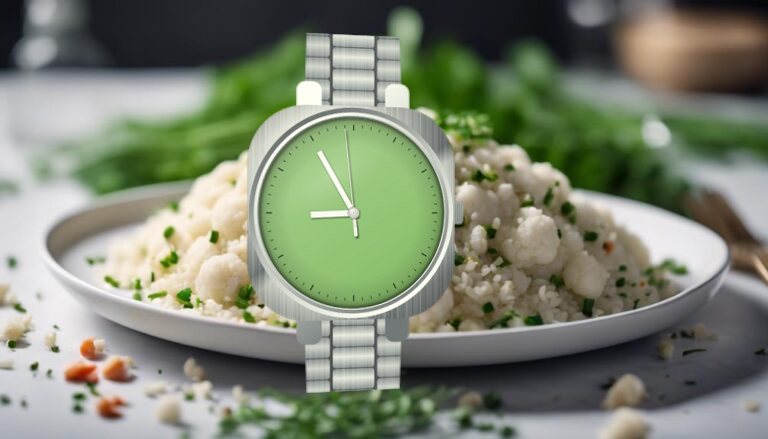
8.54.59
